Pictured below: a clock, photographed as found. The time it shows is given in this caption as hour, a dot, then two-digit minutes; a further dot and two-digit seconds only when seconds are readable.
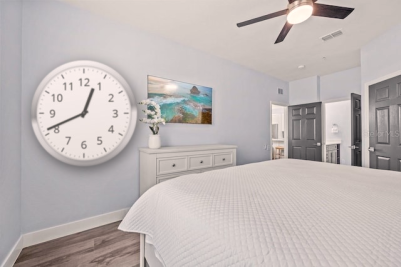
12.41
